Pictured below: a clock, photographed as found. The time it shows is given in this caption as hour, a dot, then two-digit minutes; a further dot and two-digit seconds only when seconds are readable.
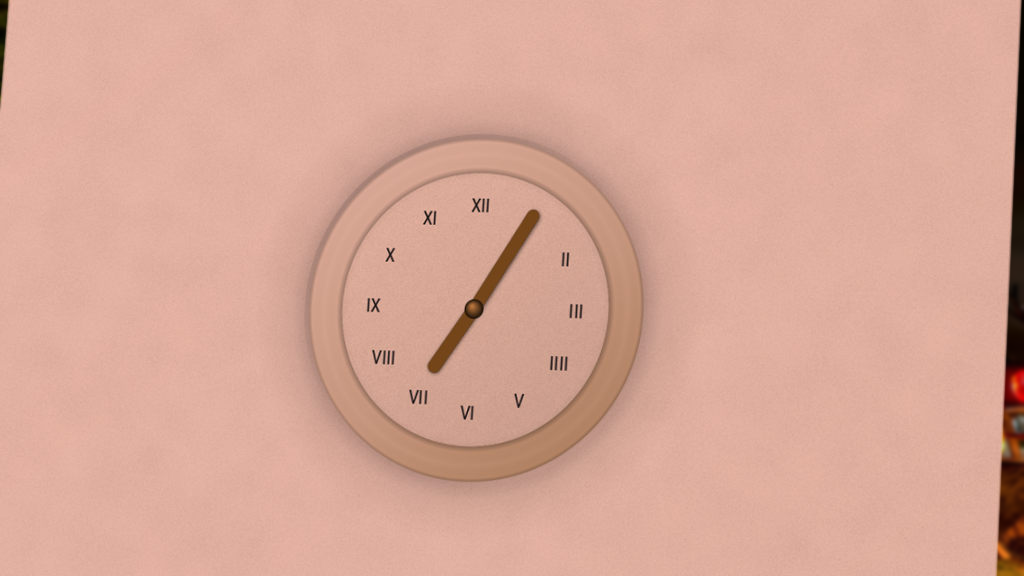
7.05
